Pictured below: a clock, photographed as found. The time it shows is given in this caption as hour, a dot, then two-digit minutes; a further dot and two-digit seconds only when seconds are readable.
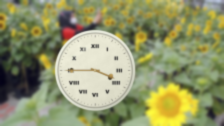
3.45
